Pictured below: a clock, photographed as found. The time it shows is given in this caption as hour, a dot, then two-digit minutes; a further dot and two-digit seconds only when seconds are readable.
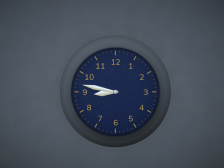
8.47
